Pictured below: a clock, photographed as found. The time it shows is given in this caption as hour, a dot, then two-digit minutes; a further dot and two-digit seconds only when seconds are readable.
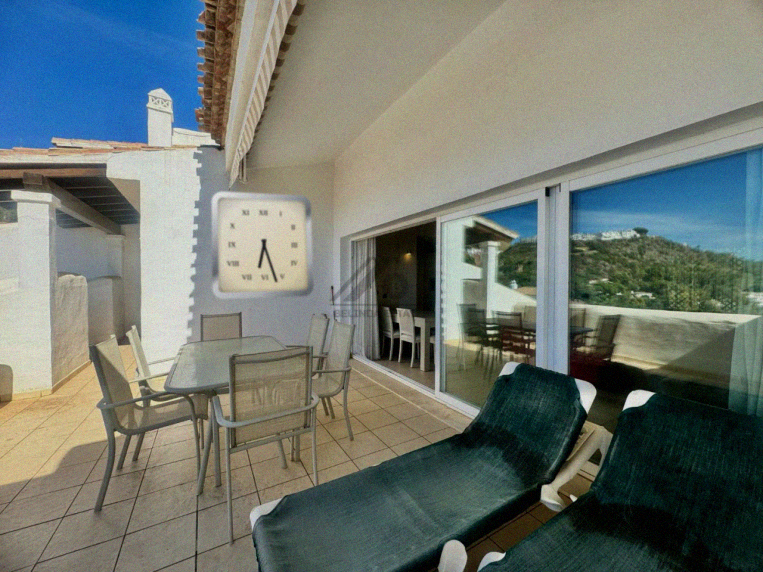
6.27
